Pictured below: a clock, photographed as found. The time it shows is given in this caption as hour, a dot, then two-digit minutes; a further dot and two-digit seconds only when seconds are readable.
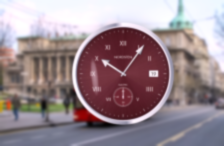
10.06
